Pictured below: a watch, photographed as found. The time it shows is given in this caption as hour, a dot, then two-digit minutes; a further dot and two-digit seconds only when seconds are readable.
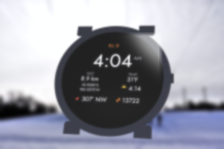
4.04
